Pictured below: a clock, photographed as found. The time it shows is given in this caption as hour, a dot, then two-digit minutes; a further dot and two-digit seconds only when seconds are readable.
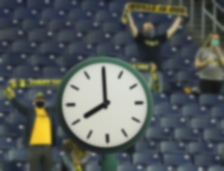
8.00
